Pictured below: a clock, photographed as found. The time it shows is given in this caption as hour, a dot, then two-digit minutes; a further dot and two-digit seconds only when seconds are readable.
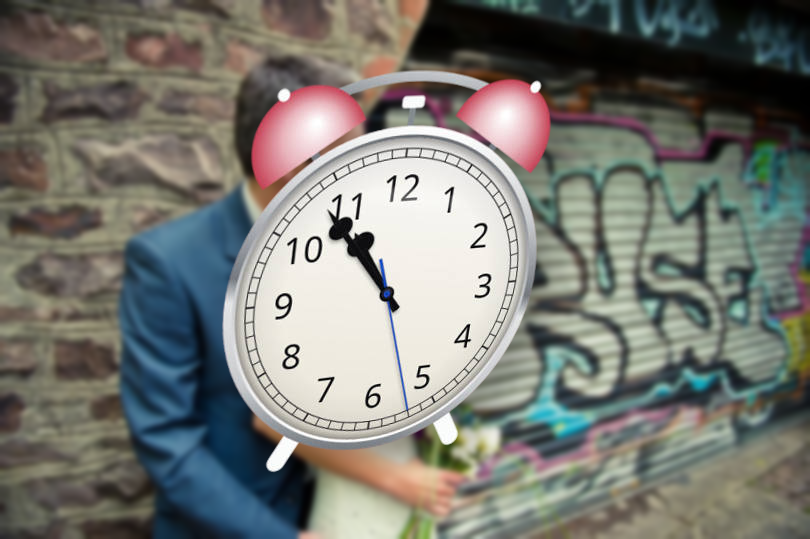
10.53.27
